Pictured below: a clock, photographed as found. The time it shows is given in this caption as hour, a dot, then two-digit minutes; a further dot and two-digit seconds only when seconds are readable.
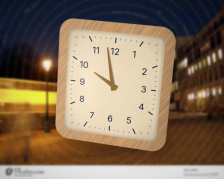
9.58
